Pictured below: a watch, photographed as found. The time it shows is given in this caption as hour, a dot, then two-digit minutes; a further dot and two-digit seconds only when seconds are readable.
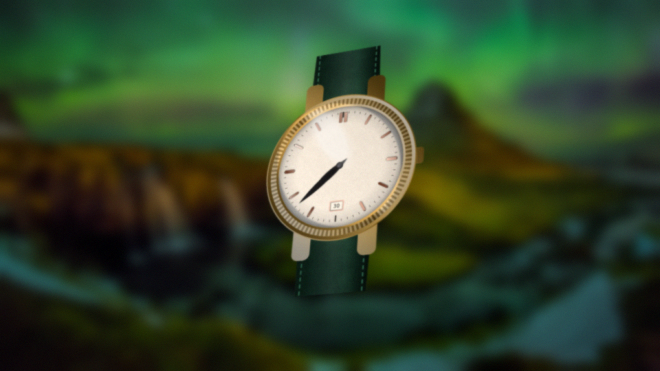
7.38
